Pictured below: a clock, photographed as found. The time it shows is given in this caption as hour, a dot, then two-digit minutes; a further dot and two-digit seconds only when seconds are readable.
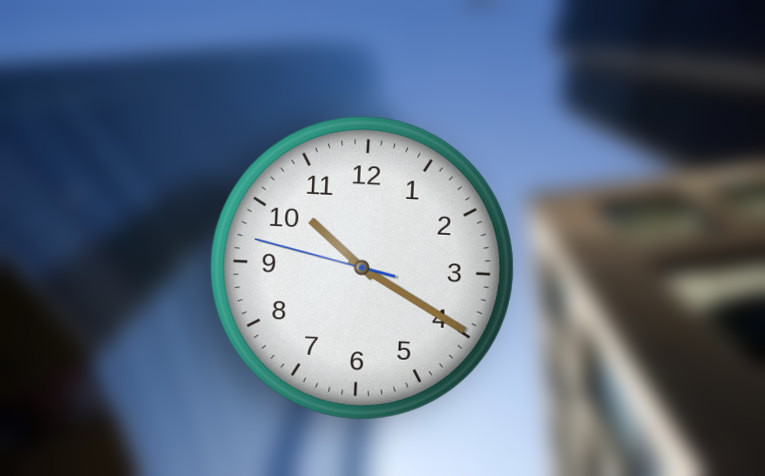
10.19.47
